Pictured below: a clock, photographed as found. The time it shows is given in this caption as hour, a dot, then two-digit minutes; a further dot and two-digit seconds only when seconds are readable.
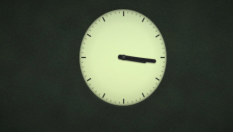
3.16
